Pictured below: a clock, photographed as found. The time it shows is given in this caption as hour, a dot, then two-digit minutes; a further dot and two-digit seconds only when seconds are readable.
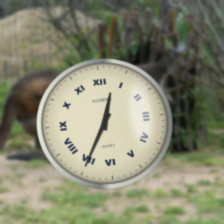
12.35
